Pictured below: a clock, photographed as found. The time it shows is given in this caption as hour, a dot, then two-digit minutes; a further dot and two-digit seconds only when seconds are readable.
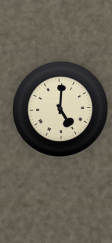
5.01
